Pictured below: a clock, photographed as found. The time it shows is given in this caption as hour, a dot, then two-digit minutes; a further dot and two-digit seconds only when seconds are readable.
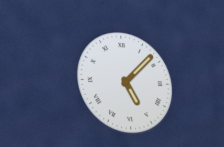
5.08
